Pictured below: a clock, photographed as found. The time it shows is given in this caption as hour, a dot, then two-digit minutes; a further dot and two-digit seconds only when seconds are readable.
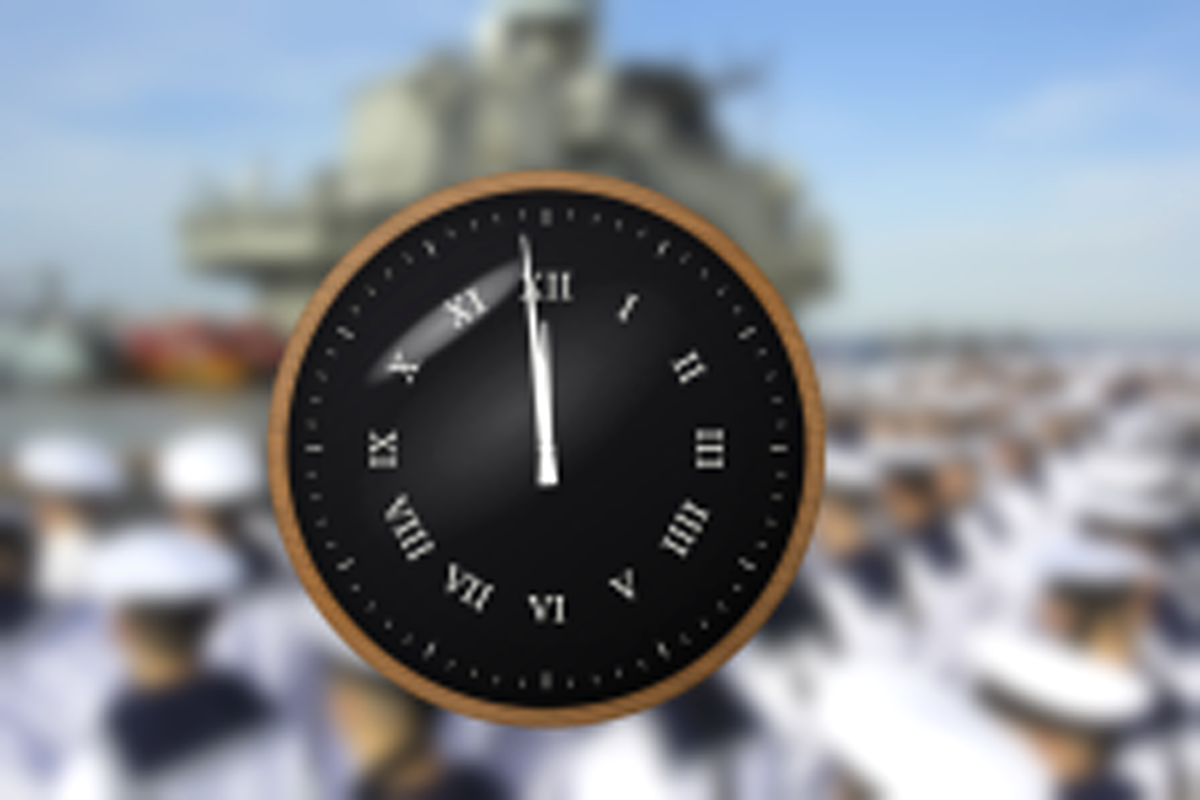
11.59
